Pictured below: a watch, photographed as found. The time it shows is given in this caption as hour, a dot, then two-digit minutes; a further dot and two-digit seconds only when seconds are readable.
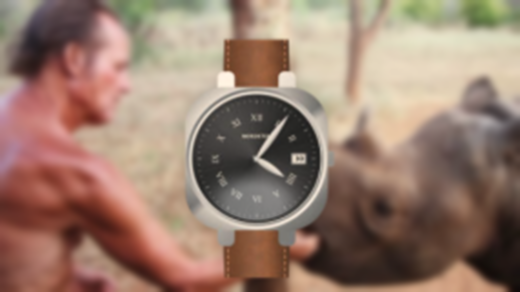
4.06
